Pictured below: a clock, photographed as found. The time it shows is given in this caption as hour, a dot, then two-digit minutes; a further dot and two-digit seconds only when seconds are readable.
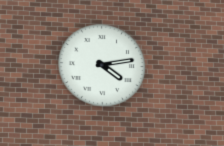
4.13
